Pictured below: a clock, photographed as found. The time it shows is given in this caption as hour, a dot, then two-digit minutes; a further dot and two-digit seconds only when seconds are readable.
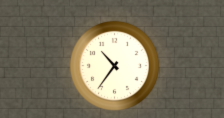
10.36
